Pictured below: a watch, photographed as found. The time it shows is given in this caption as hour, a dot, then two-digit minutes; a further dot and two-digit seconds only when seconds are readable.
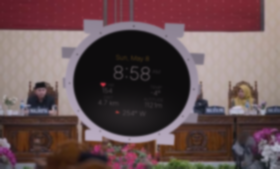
8.58
